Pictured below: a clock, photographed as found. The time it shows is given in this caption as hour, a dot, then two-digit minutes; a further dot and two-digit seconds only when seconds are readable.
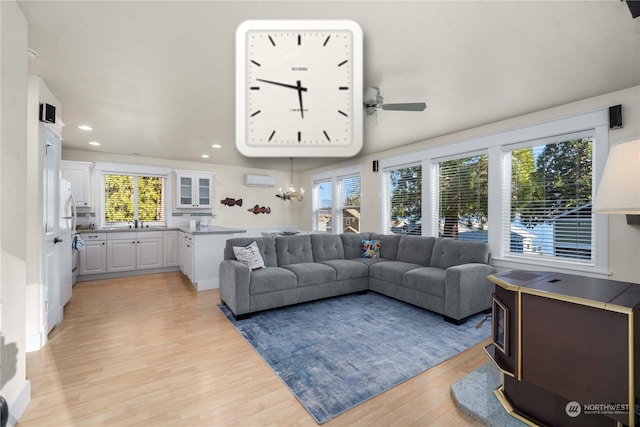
5.47
